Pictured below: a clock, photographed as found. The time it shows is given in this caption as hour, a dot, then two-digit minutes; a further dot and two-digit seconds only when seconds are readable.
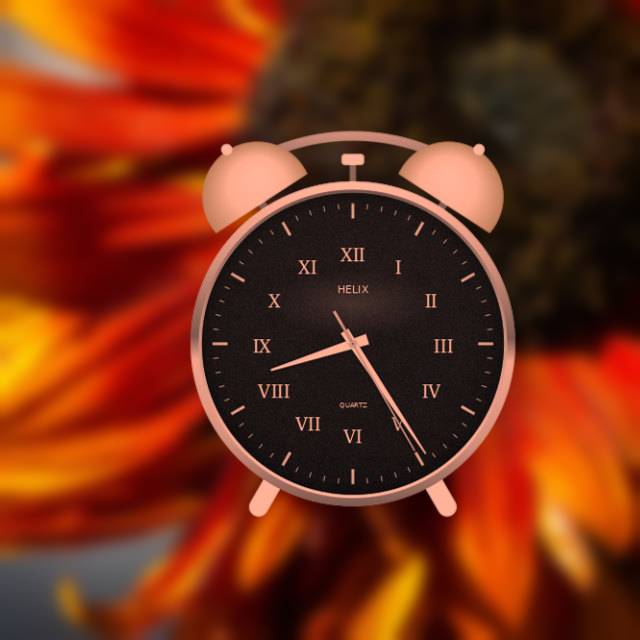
8.24.25
